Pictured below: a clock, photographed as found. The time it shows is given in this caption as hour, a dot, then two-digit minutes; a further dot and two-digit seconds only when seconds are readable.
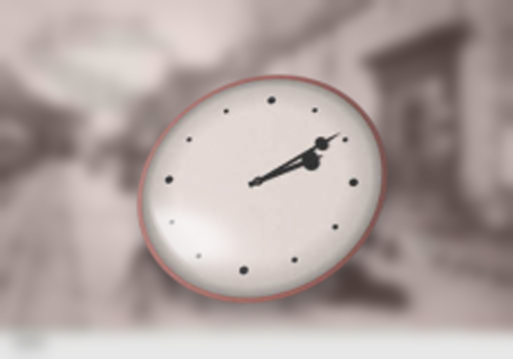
2.09
